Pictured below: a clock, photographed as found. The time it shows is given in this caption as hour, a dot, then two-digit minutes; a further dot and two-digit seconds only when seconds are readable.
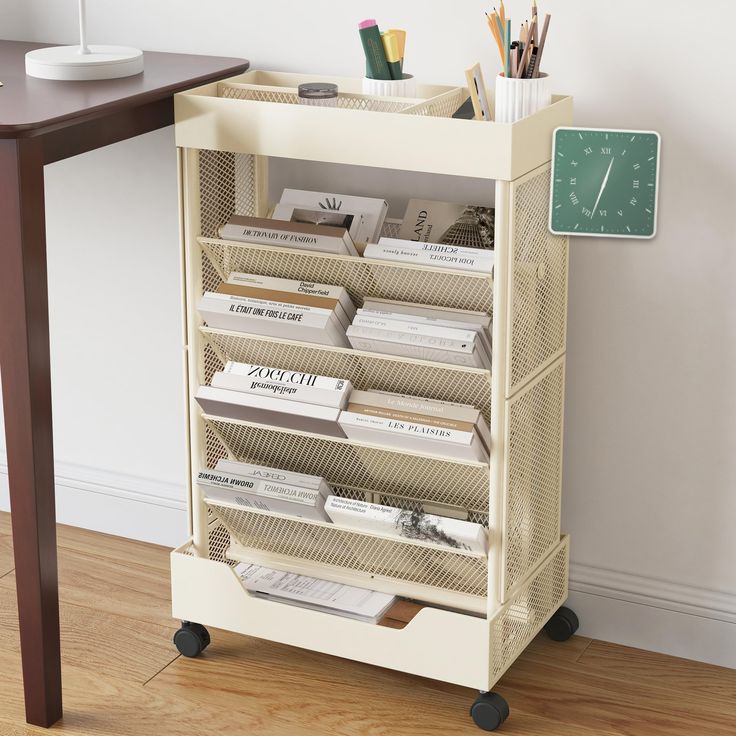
12.33
